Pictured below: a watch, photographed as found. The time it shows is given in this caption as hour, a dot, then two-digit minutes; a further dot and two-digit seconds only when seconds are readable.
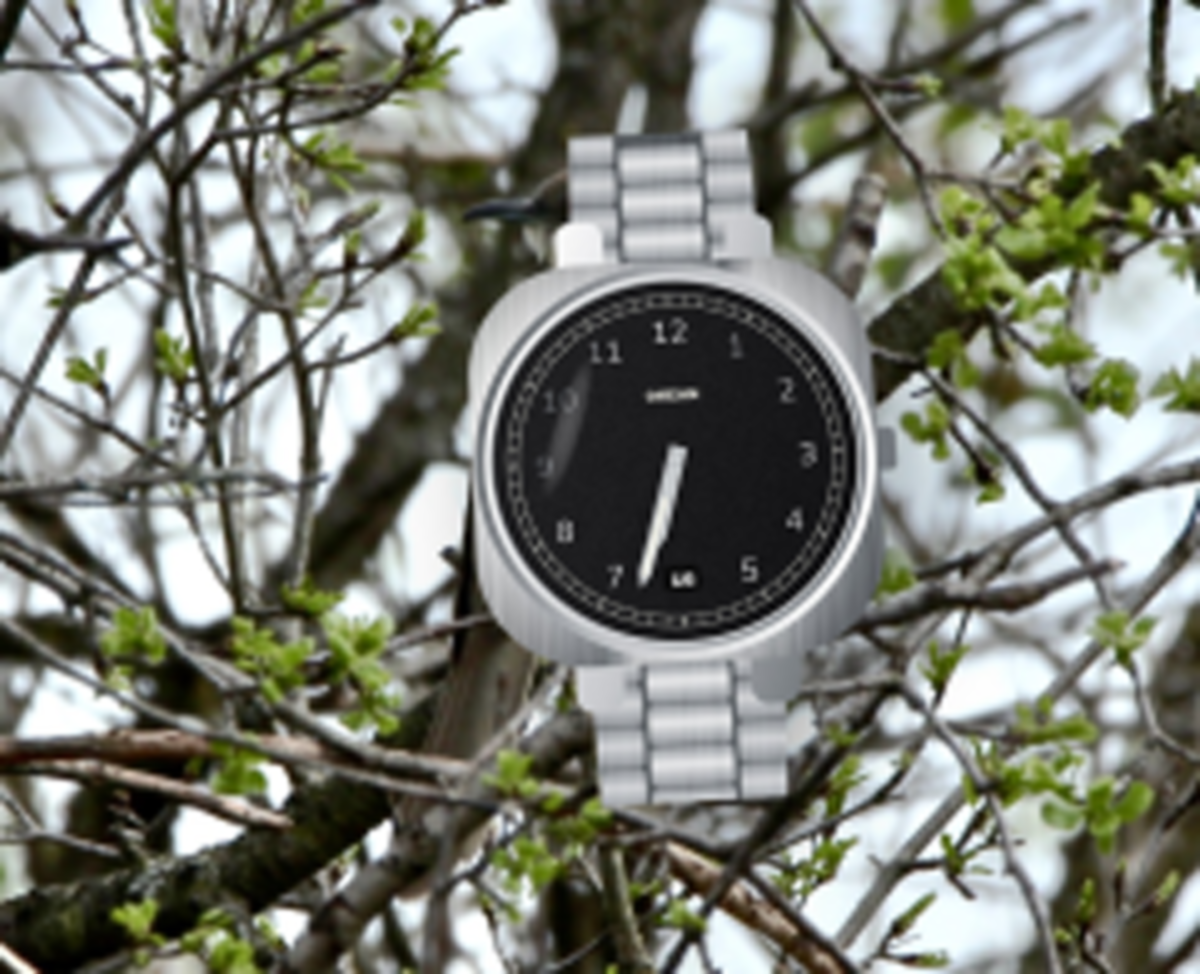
6.33
